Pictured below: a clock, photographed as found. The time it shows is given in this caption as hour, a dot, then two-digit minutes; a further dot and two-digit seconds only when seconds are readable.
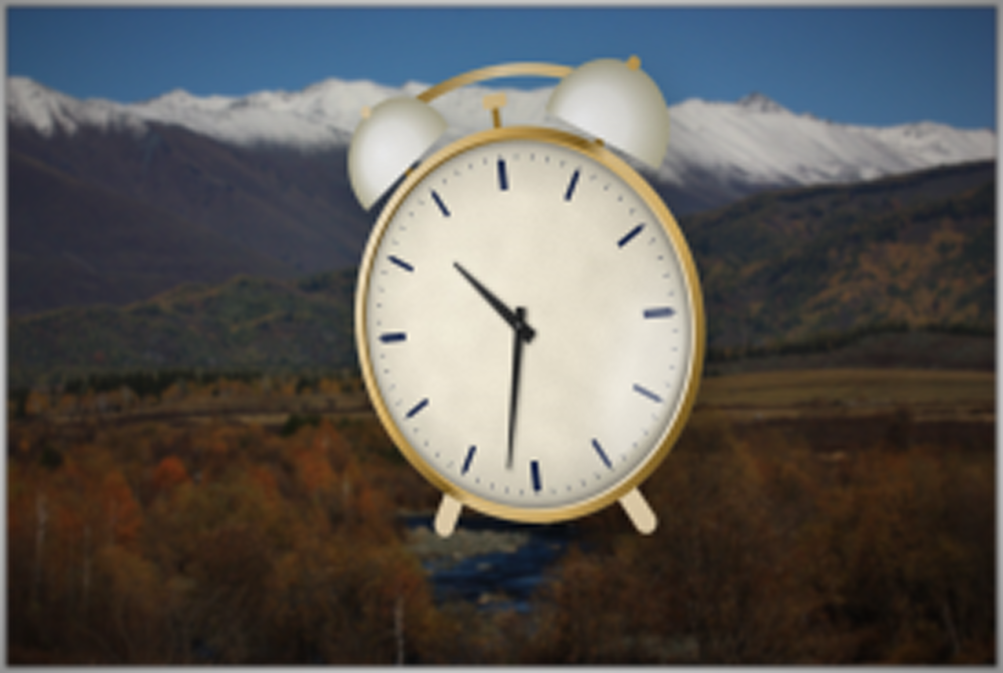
10.32
